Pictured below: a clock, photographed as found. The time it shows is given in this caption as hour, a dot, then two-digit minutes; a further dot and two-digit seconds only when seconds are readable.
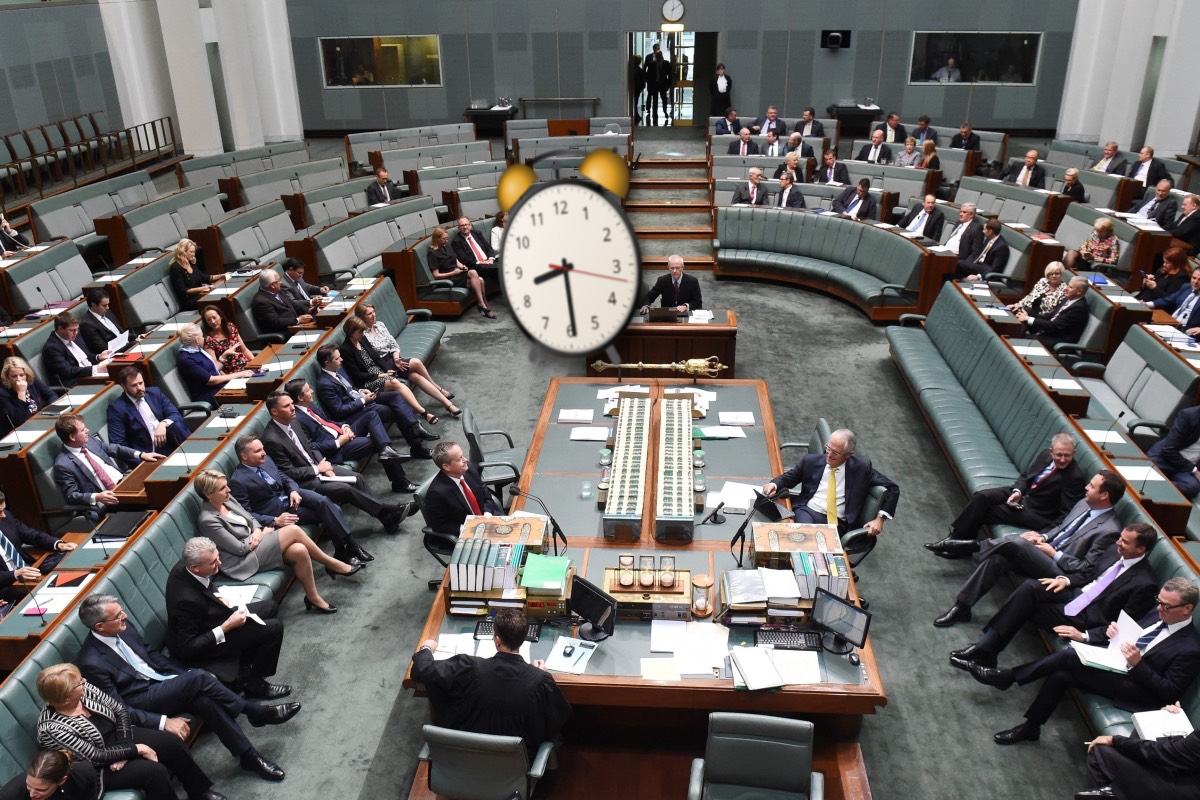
8.29.17
